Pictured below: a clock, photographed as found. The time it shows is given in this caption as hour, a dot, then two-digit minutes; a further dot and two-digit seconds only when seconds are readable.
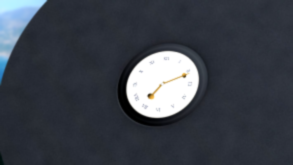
7.11
